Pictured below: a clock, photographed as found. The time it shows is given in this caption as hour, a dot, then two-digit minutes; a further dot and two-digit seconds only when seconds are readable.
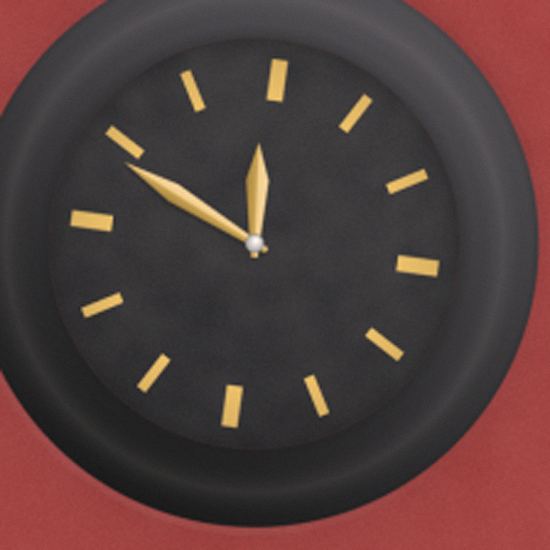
11.49
